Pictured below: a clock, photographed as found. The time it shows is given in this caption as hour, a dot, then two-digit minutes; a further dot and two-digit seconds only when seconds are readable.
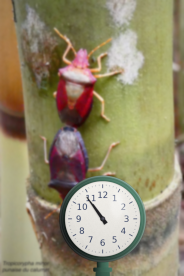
10.54
